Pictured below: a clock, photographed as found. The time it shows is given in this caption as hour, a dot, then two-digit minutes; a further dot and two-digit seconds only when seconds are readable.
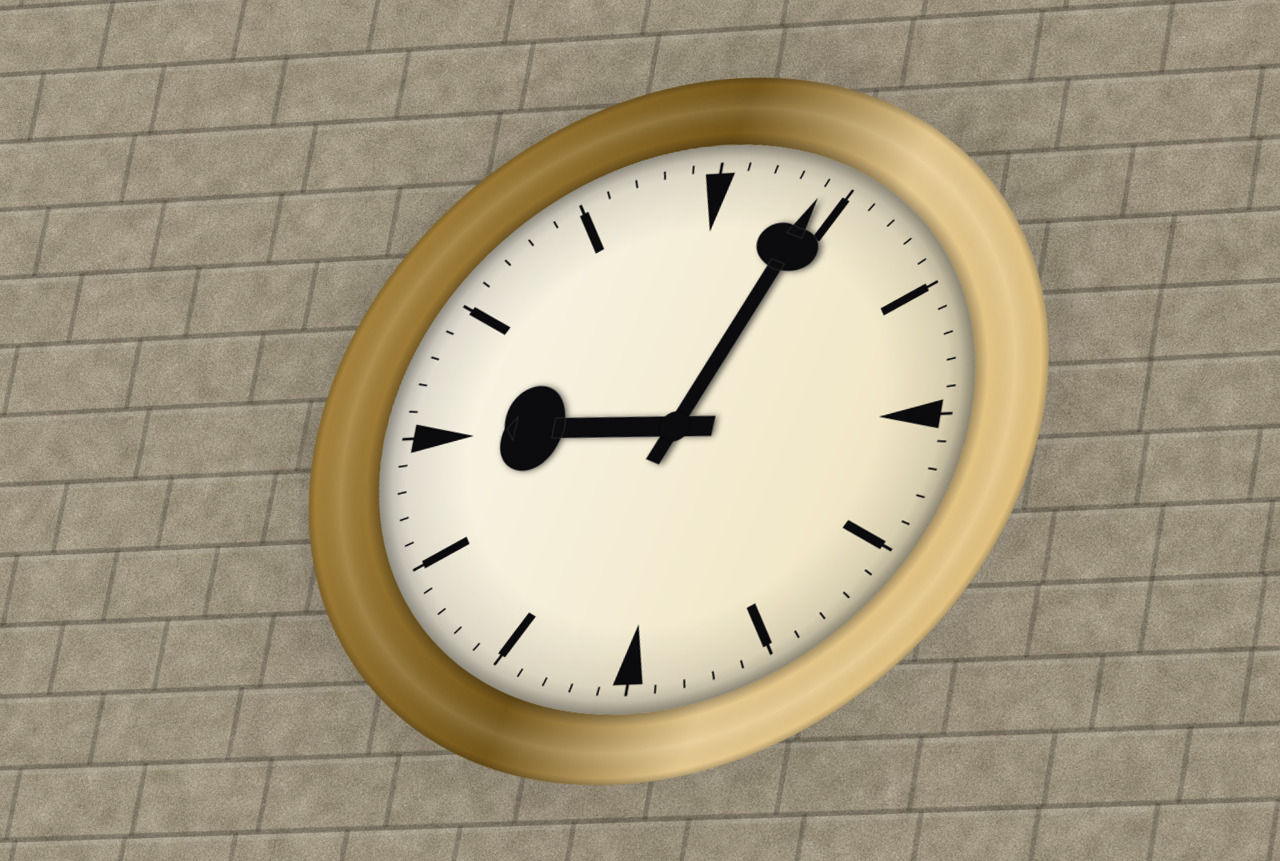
9.04
